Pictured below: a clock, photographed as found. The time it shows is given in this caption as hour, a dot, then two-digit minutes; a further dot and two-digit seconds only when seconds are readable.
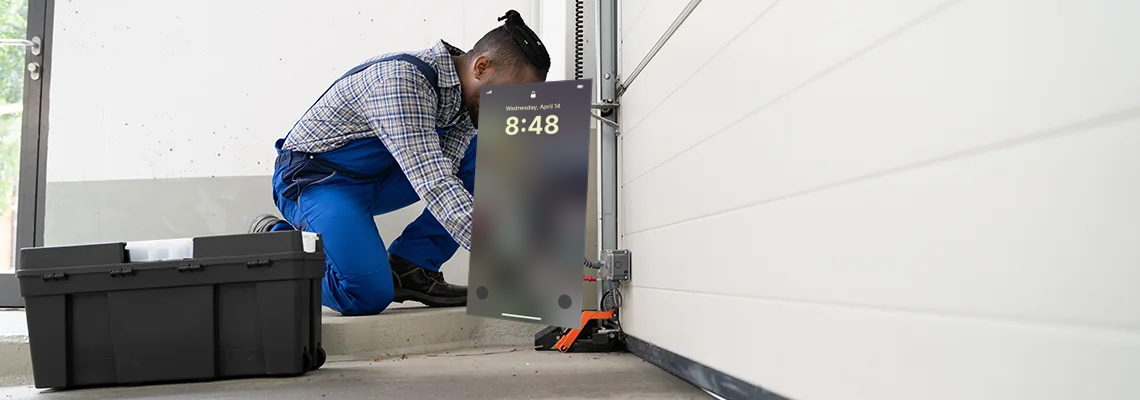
8.48
